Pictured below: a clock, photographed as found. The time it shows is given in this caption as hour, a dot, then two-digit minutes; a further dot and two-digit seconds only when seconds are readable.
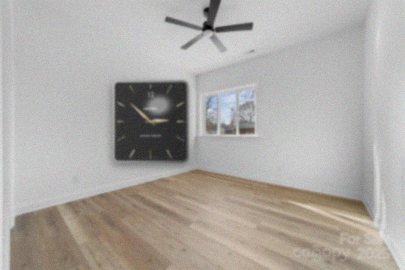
2.52
